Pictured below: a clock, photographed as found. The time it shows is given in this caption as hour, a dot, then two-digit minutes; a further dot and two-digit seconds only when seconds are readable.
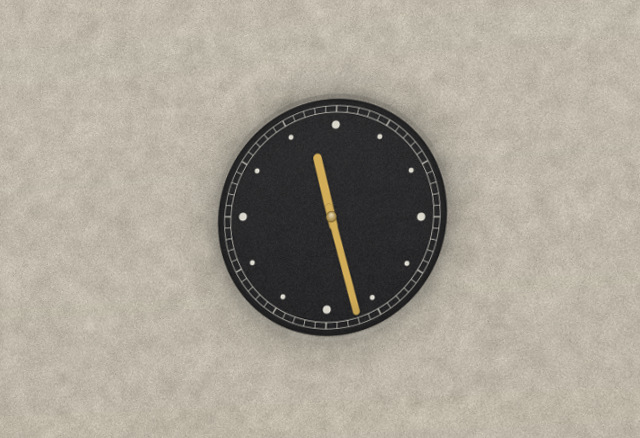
11.27
